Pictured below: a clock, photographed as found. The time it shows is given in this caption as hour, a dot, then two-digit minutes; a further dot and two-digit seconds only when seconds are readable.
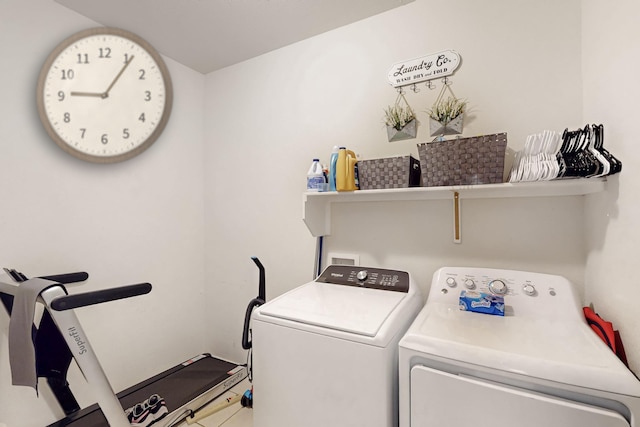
9.06
